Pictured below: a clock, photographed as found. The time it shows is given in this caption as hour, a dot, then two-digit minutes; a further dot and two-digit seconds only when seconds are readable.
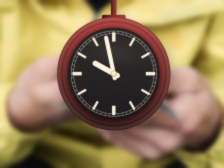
9.58
